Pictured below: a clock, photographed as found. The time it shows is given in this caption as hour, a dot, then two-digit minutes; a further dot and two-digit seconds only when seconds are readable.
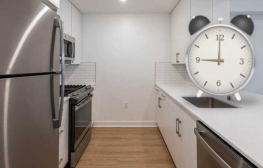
9.00
